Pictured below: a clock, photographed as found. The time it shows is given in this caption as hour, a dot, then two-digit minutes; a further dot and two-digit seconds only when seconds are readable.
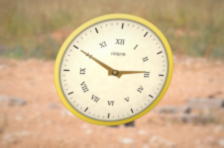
2.50
